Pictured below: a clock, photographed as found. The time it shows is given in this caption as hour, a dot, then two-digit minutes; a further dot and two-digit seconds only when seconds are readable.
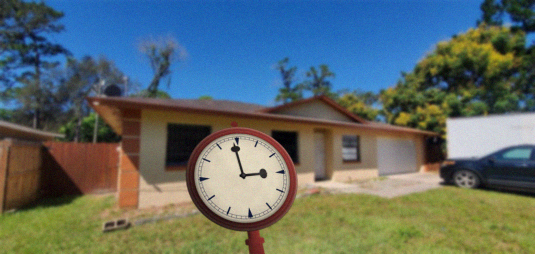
2.59
